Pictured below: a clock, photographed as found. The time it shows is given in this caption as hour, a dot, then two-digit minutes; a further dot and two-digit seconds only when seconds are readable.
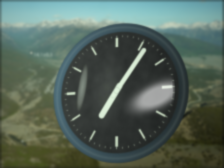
7.06
